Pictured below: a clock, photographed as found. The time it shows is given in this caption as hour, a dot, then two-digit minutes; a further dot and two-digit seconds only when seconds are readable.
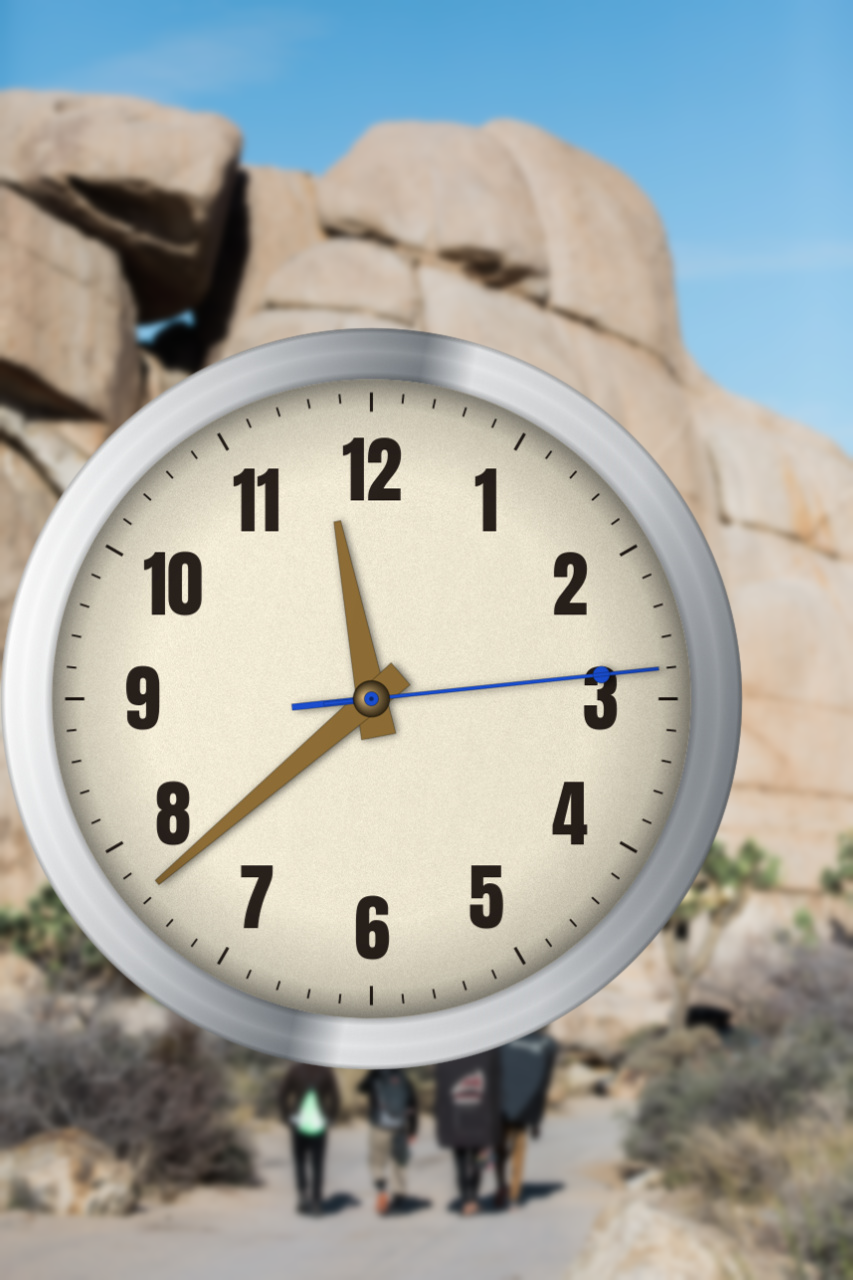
11.38.14
